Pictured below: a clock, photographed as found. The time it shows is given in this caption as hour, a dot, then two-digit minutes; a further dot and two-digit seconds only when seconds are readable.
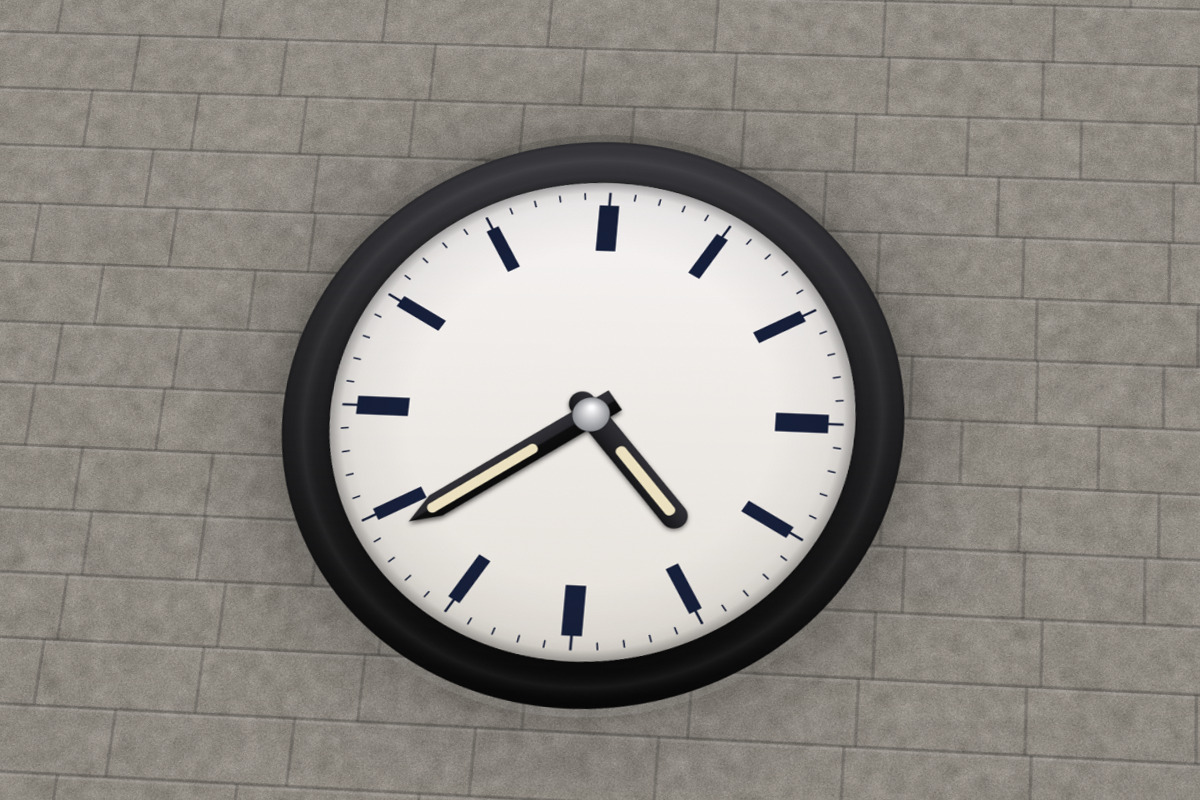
4.39
